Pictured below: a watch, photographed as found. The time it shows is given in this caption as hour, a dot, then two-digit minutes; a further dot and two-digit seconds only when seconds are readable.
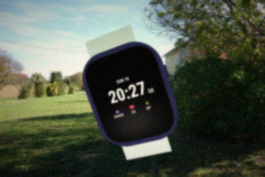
20.27
